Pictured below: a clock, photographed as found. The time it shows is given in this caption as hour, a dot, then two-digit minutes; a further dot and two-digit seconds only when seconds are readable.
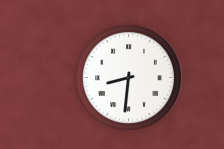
8.31
